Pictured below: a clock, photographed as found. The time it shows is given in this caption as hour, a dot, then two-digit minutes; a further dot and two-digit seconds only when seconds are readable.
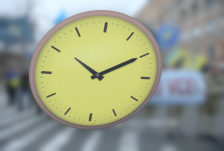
10.10
